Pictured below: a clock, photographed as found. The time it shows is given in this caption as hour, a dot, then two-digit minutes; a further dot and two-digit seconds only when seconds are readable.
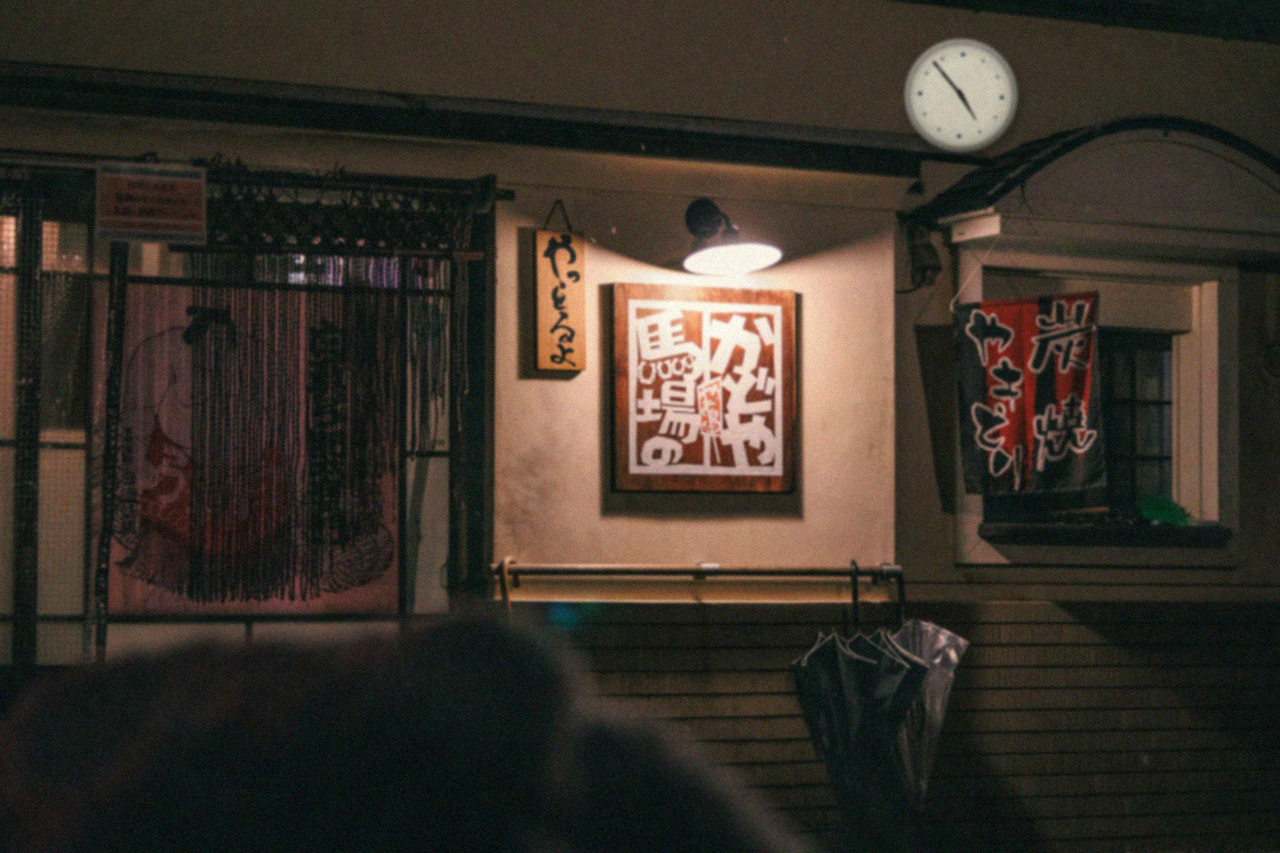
4.53
